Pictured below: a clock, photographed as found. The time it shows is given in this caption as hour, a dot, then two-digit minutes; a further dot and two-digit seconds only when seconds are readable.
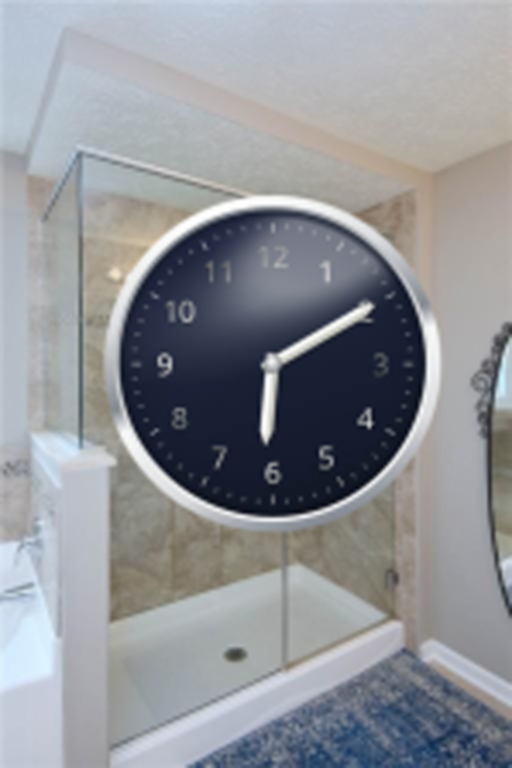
6.10
